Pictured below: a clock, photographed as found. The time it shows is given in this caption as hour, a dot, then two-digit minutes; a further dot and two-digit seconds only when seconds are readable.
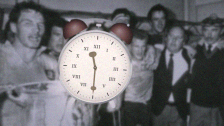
11.30
